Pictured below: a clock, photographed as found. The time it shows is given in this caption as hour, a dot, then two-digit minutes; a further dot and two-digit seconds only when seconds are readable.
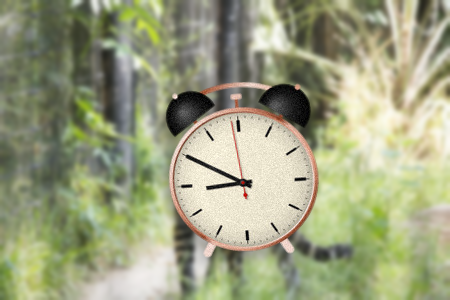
8.49.59
